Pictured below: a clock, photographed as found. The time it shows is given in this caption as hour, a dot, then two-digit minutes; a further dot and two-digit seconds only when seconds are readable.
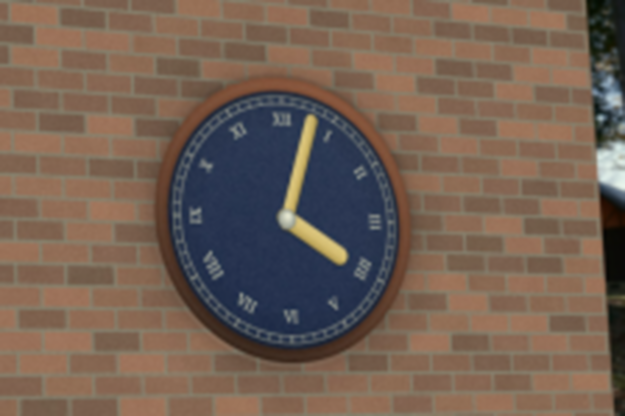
4.03
